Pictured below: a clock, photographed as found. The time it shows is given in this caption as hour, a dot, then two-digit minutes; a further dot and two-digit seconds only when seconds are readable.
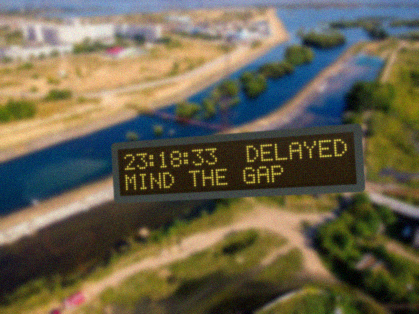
23.18.33
